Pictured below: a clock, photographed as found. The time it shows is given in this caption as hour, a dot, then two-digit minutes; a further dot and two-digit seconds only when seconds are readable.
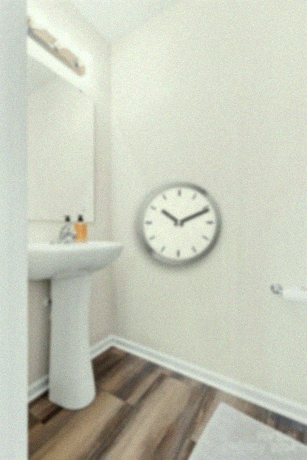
10.11
